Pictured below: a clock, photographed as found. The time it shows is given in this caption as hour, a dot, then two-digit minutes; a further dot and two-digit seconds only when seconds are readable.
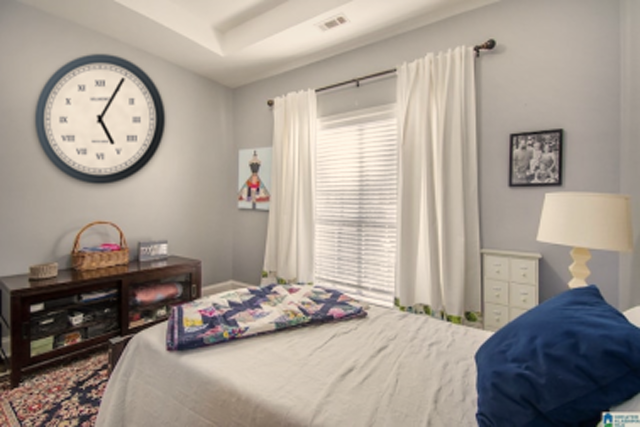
5.05
